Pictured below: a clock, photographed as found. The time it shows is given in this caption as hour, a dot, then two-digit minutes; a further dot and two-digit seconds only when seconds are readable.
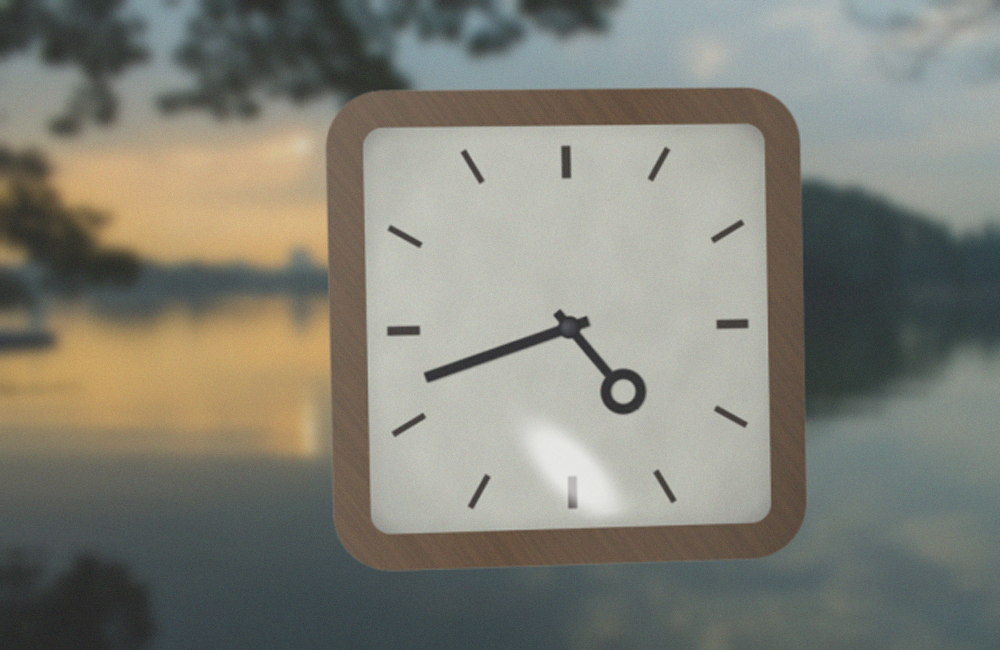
4.42
